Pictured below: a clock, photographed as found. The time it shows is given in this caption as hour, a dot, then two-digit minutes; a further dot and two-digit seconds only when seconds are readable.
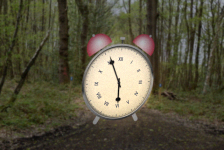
5.56
